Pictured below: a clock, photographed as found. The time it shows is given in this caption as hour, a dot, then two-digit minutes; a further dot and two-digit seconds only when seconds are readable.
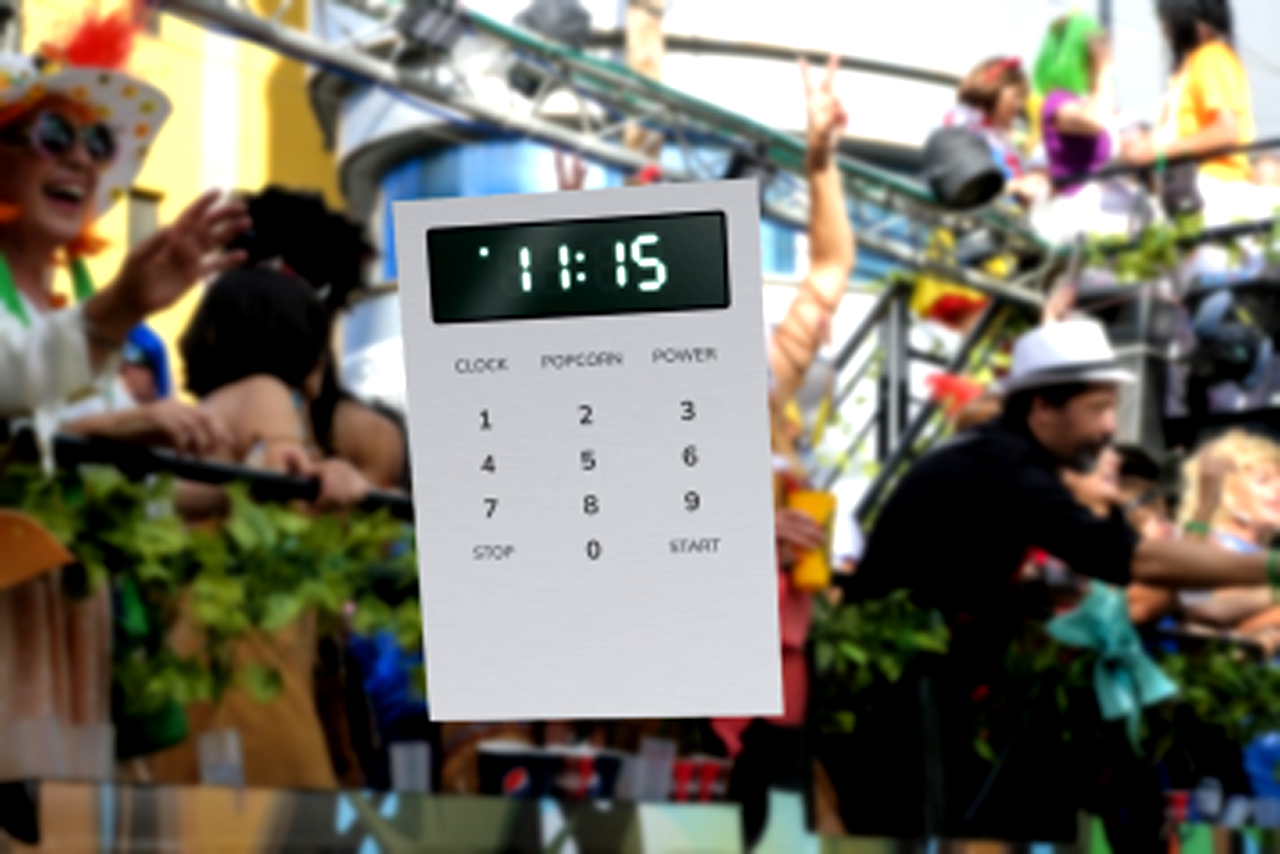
11.15
